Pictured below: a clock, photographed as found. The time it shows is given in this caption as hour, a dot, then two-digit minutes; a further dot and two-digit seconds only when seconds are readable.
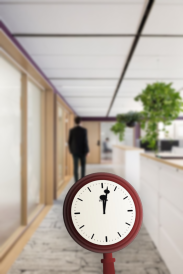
12.02
